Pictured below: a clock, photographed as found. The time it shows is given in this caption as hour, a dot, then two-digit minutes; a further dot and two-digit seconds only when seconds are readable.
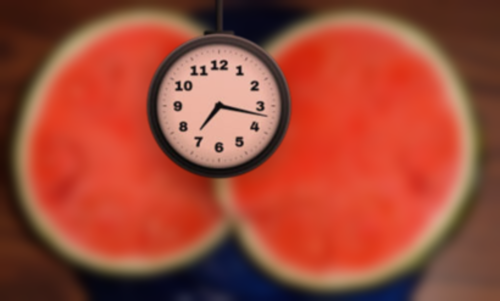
7.17
